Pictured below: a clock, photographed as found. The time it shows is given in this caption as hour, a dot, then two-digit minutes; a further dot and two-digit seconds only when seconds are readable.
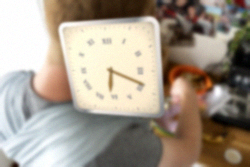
6.19
